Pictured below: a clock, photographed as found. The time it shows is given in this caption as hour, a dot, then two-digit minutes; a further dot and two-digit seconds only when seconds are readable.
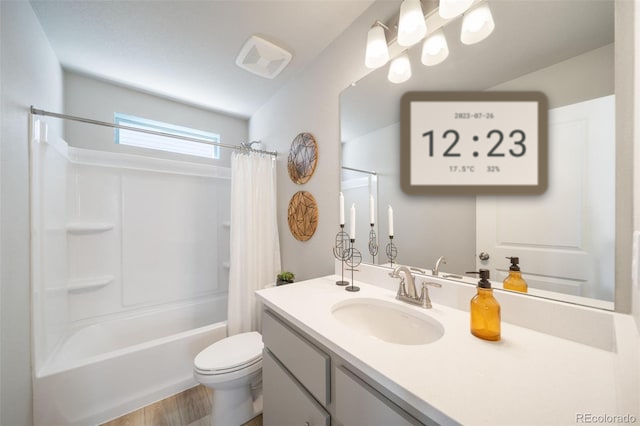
12.23
